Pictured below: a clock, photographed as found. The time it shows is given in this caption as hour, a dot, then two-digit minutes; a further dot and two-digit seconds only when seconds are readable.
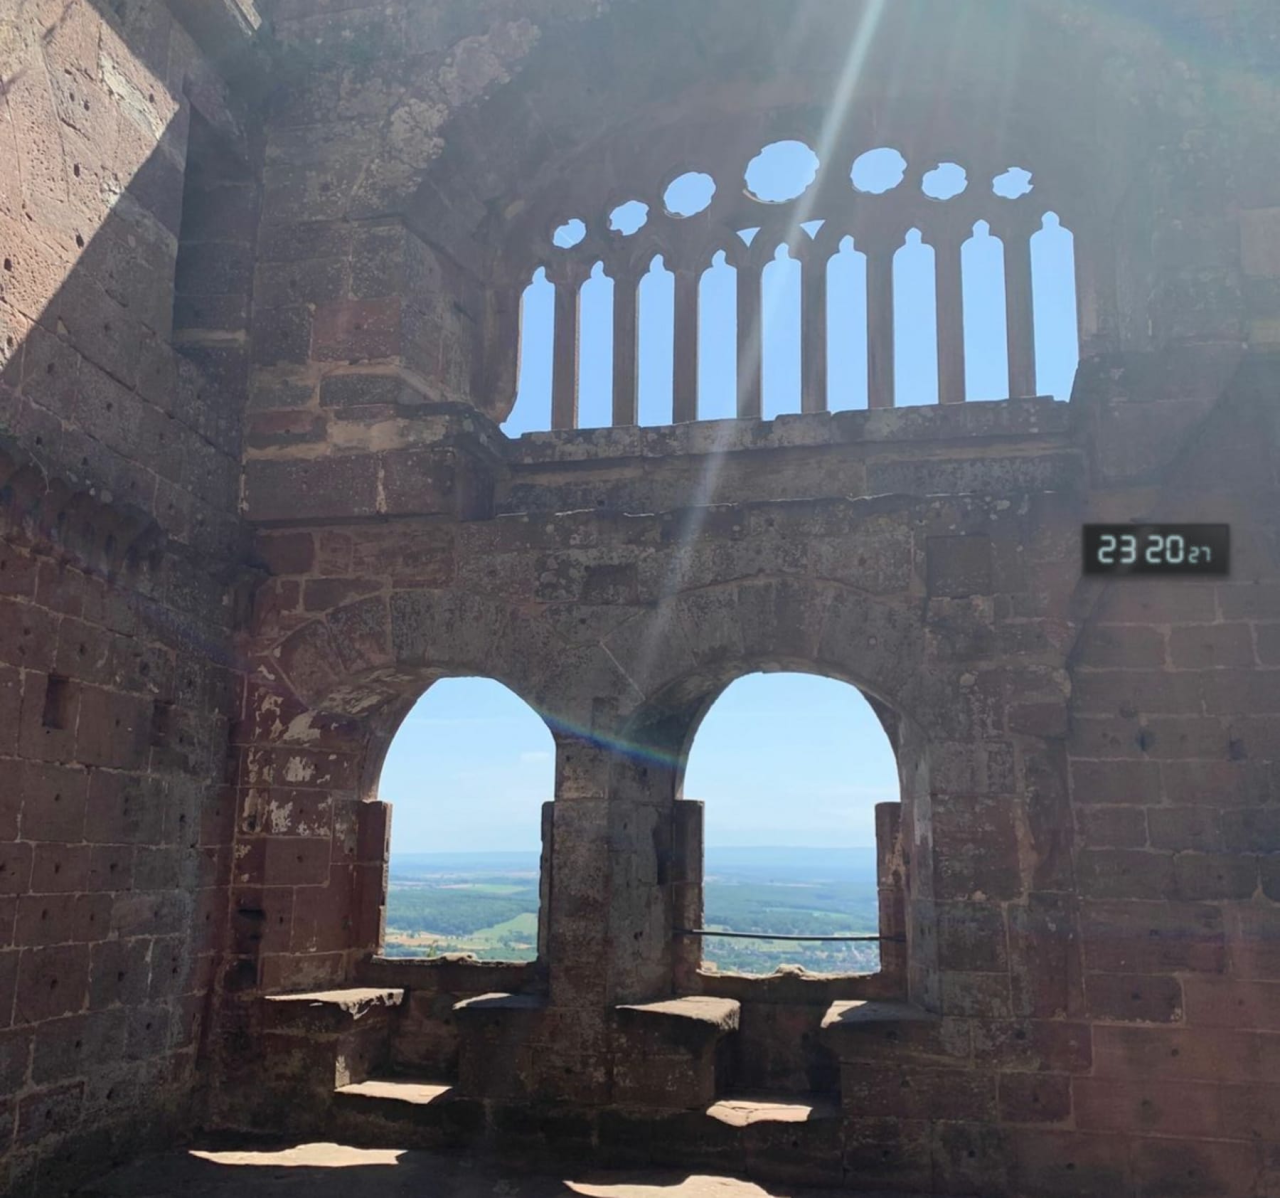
23.20.27
